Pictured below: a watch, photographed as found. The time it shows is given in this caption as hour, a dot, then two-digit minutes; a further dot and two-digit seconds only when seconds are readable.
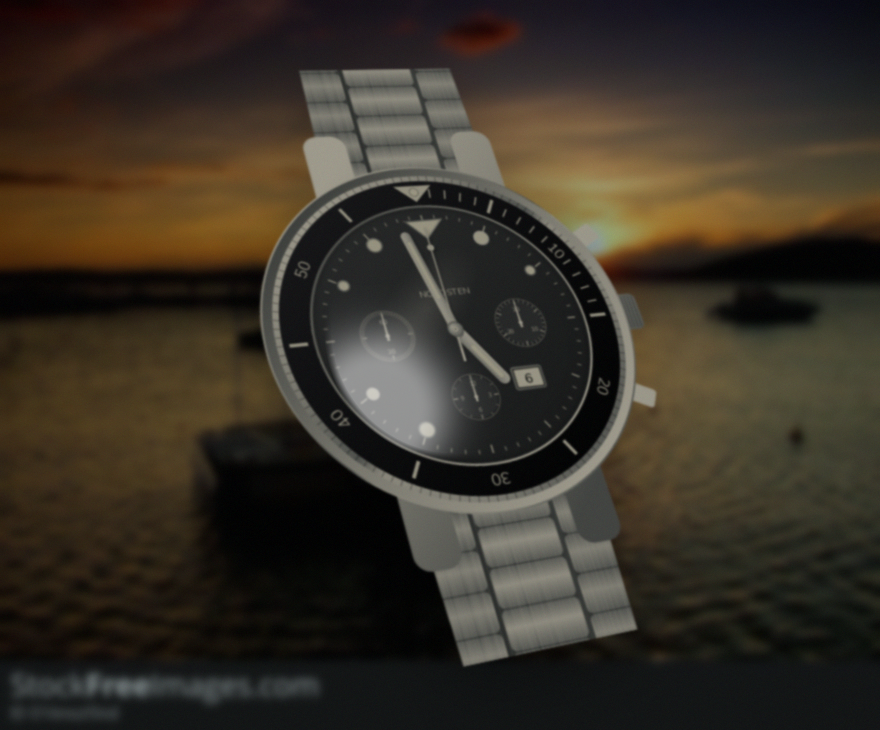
4.58
